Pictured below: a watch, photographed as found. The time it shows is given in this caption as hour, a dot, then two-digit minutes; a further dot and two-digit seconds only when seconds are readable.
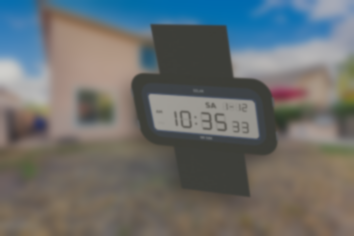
10.35.33
